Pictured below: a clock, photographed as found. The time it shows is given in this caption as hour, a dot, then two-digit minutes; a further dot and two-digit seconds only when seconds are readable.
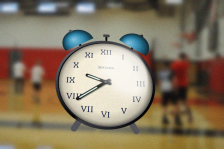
9.39
